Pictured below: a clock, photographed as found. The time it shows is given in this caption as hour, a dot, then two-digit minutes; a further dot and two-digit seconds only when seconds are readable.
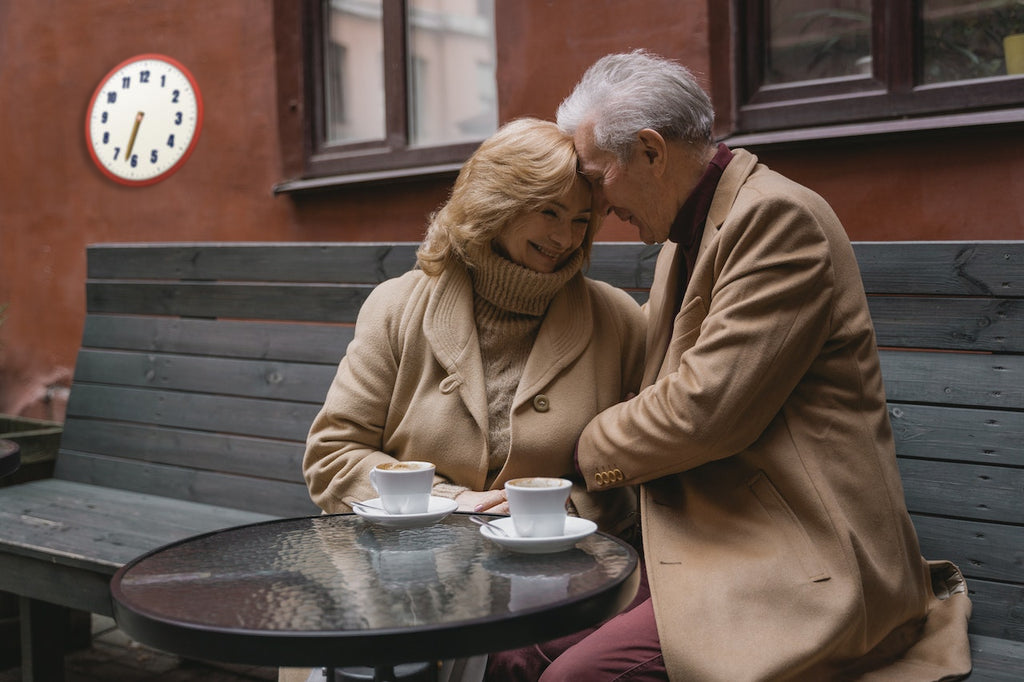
6.32
